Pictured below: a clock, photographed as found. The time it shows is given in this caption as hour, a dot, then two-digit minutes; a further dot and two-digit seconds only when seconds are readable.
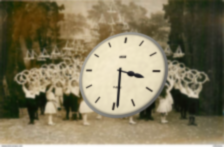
3.29
